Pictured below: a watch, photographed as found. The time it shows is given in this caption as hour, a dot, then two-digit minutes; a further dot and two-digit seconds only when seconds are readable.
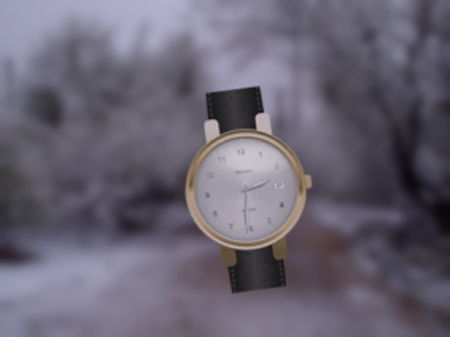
2.31
